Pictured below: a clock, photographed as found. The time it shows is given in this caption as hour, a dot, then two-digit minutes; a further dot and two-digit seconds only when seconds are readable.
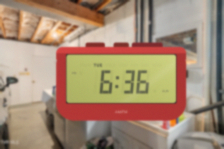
6.36
